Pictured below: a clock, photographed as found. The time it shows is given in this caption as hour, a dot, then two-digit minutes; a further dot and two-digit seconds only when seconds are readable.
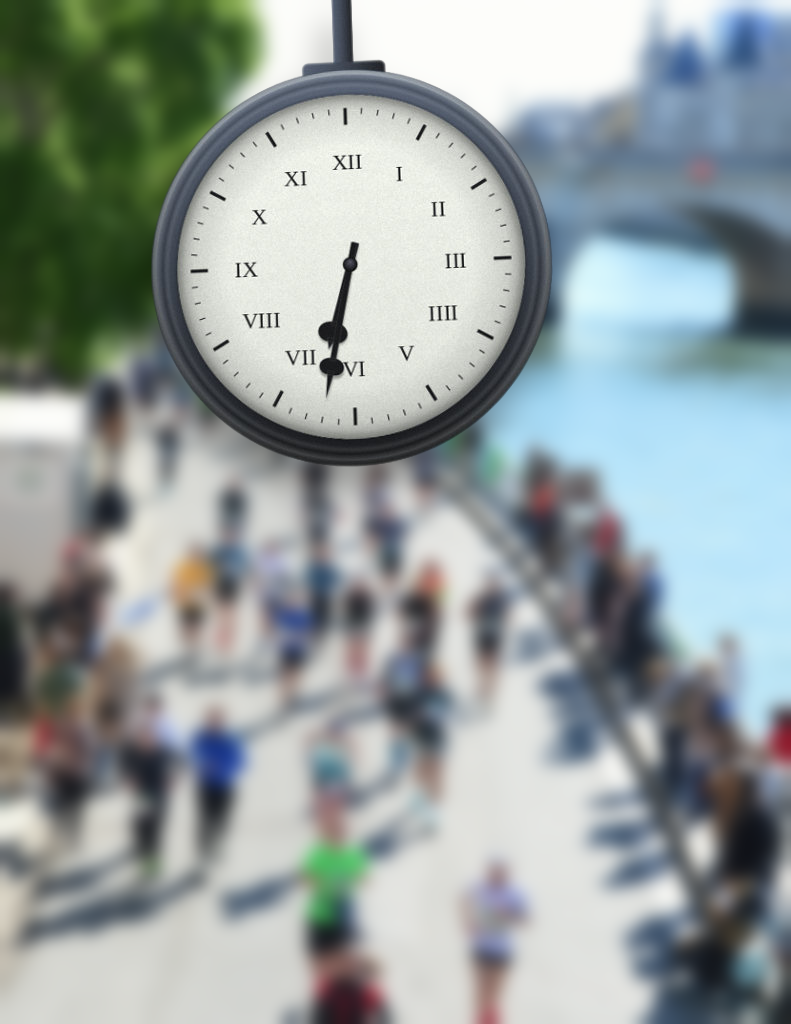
6.32
